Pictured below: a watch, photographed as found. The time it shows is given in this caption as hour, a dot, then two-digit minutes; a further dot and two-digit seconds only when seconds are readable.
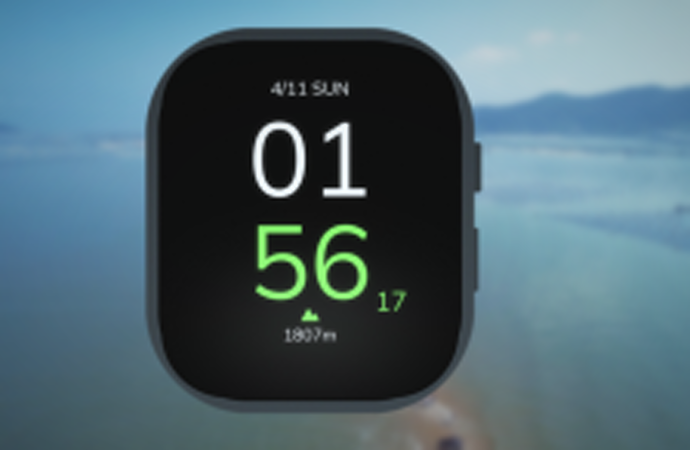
1.56.17
